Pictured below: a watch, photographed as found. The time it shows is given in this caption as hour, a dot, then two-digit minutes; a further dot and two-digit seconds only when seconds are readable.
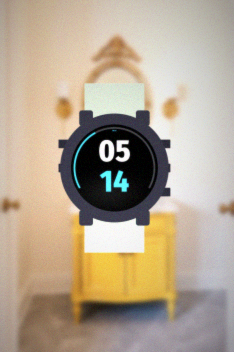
5.14
